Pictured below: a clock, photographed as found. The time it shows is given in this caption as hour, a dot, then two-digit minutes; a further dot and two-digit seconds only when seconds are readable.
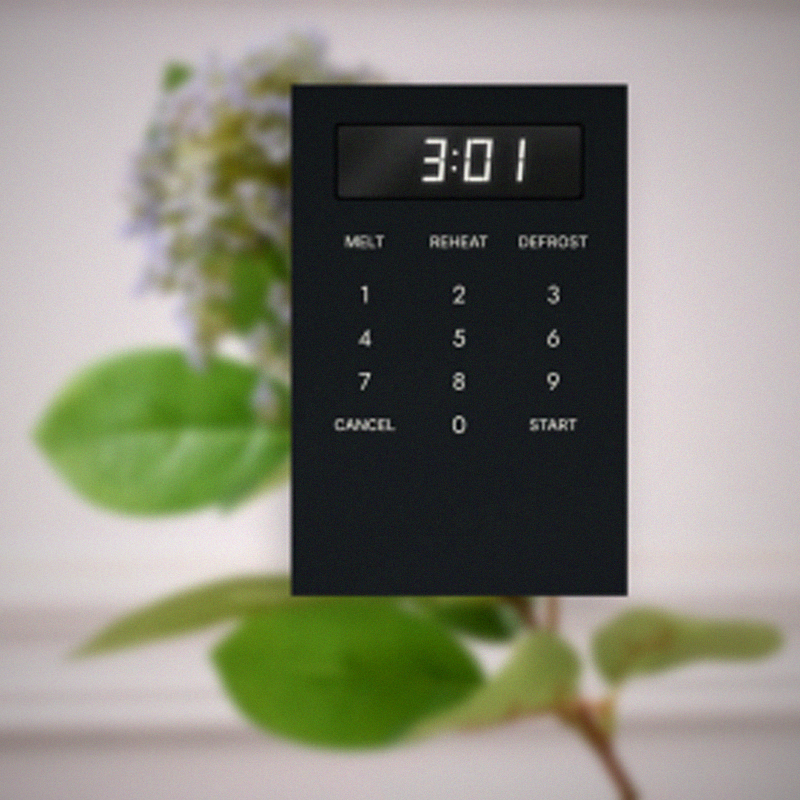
3.01
